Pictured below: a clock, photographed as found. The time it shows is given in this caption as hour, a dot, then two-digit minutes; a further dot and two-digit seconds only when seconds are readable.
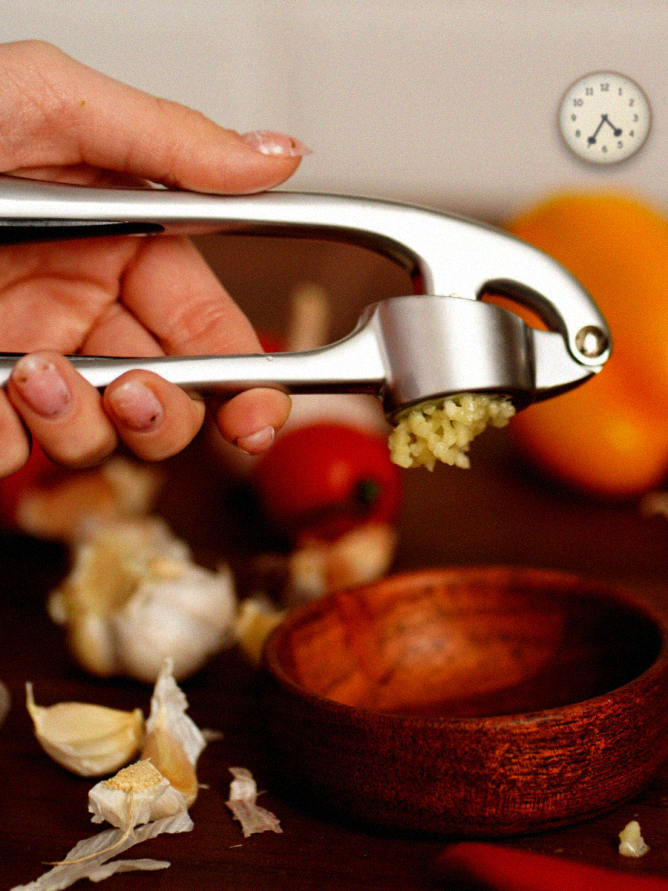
4.35
